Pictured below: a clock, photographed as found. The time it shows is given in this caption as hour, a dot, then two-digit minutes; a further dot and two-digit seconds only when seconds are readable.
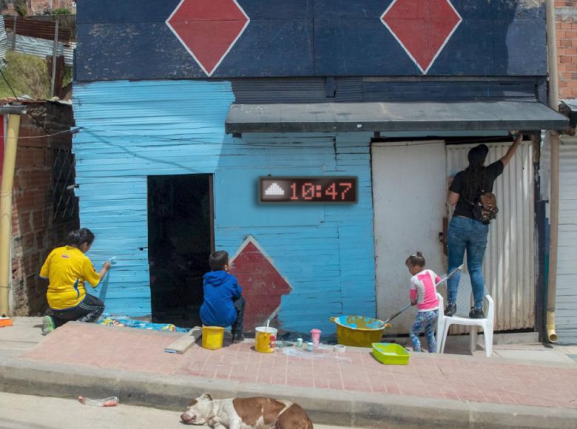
10.47
